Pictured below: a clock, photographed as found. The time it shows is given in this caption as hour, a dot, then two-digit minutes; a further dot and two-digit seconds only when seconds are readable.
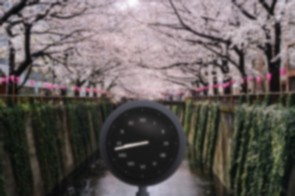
8.43
